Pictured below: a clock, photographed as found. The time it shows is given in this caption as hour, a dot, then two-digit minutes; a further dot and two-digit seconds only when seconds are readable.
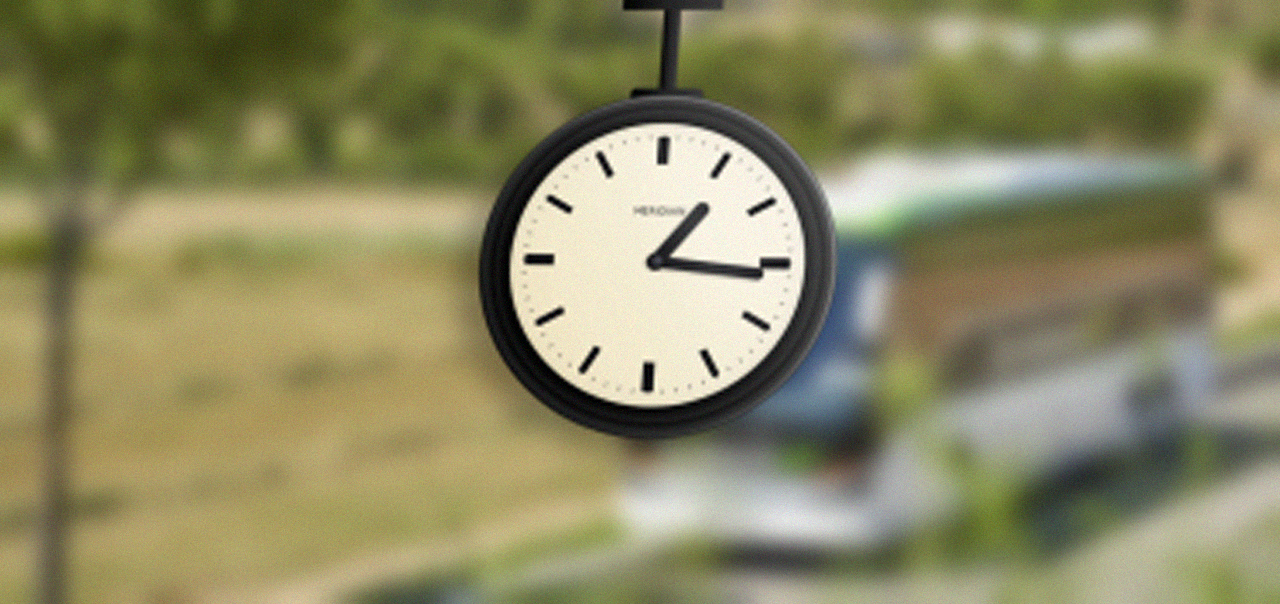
1.16
